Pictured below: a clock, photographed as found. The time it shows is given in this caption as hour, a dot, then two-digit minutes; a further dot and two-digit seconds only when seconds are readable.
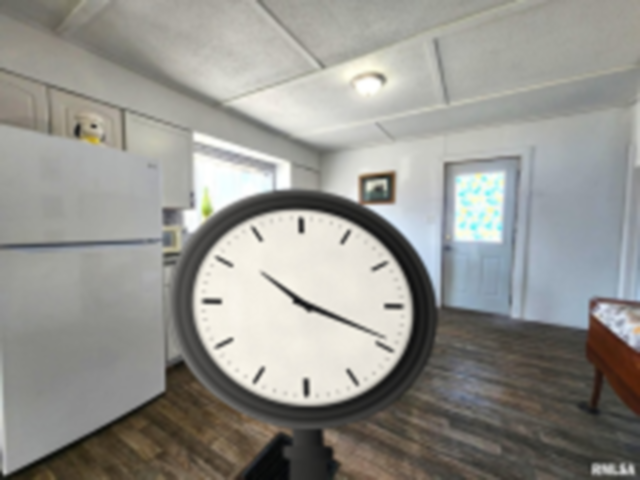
10.19
